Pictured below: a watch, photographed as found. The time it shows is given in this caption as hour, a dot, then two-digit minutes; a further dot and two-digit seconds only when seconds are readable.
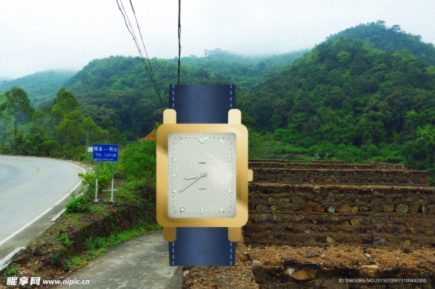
8.39
